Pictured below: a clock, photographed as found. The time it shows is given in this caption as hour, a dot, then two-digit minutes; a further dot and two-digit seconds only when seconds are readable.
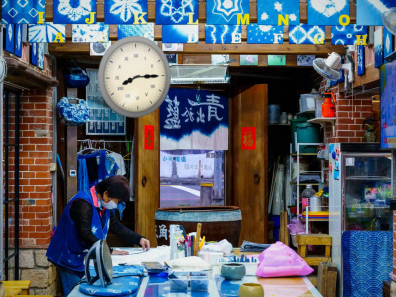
8.15
